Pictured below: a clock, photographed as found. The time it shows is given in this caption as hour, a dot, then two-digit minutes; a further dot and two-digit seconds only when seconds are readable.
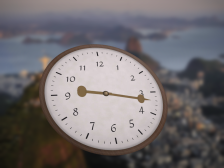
9.17
